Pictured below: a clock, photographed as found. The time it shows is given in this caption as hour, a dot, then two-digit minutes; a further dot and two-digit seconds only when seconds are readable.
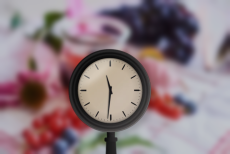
11.31
